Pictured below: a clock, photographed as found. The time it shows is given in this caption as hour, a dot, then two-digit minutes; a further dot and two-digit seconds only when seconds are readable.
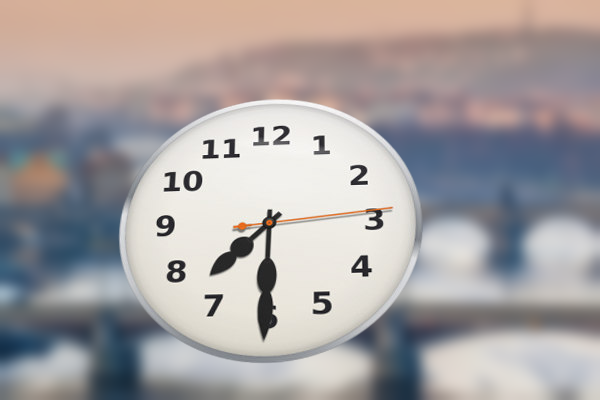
7.30.14
